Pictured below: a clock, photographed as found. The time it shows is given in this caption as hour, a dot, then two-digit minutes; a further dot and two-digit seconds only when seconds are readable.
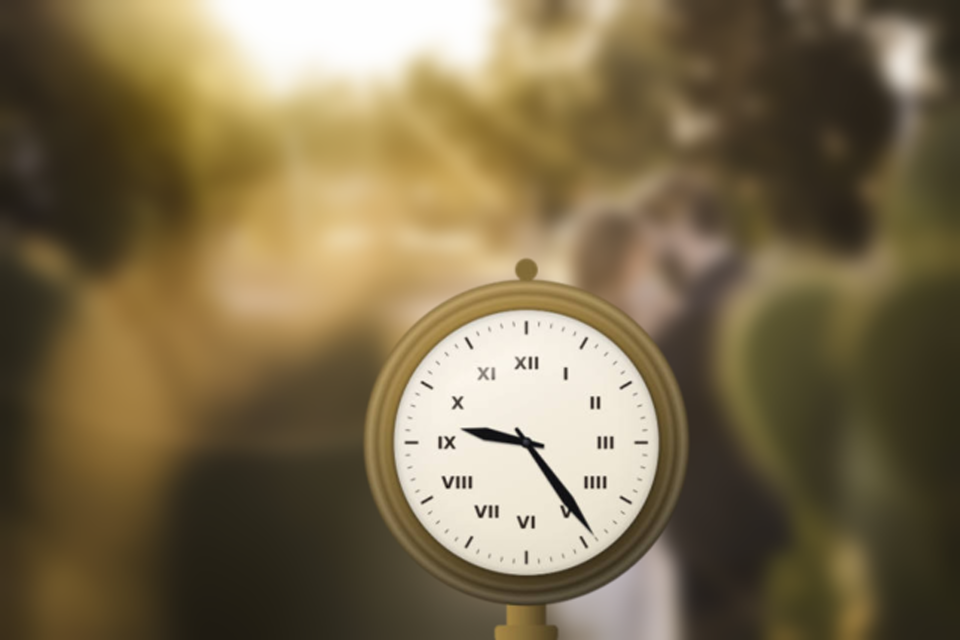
9.24
